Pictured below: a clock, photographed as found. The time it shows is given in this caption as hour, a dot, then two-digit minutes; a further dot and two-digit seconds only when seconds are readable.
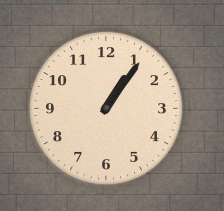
1.06
